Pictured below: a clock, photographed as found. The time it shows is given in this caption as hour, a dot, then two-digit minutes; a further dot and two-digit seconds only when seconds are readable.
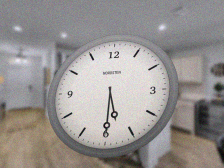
5.30
